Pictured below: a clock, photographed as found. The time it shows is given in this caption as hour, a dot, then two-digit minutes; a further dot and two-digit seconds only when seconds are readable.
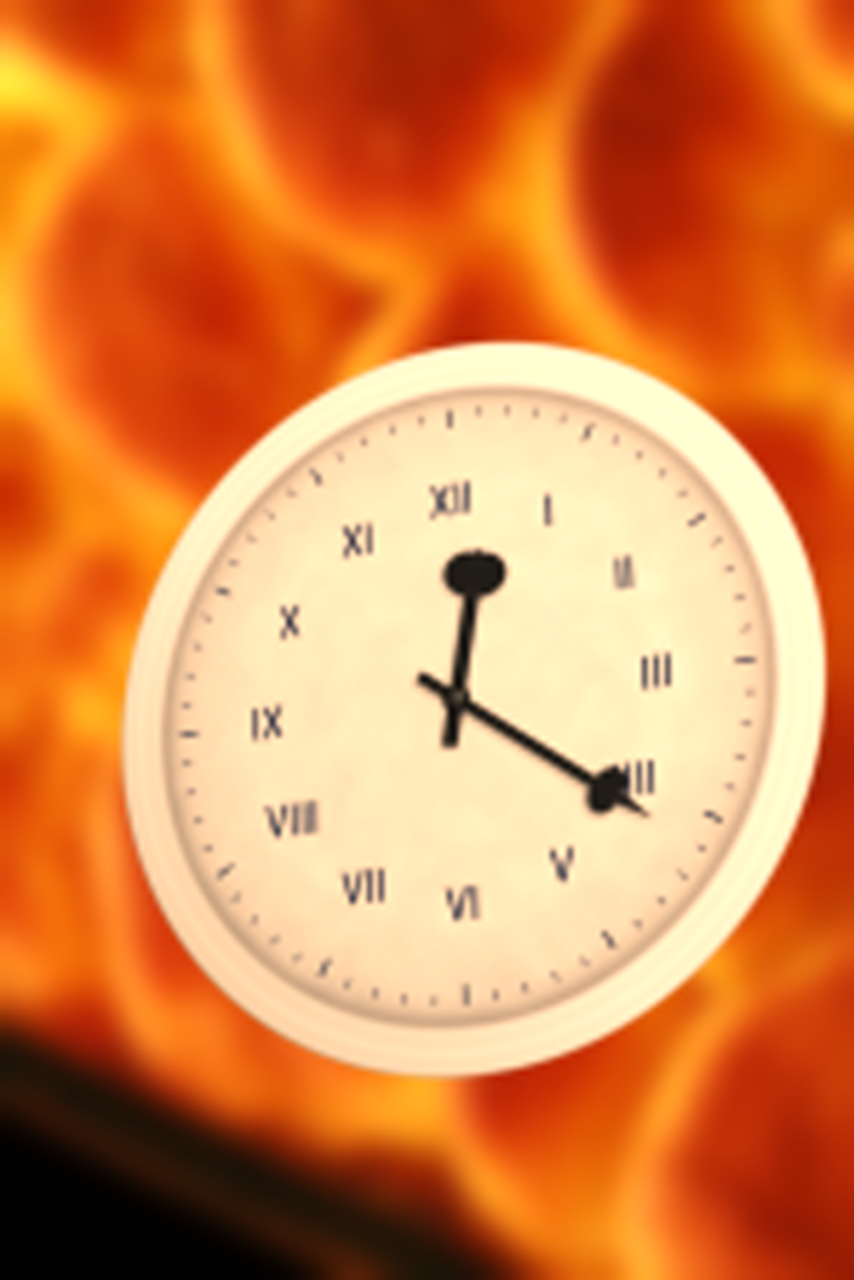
12.21
